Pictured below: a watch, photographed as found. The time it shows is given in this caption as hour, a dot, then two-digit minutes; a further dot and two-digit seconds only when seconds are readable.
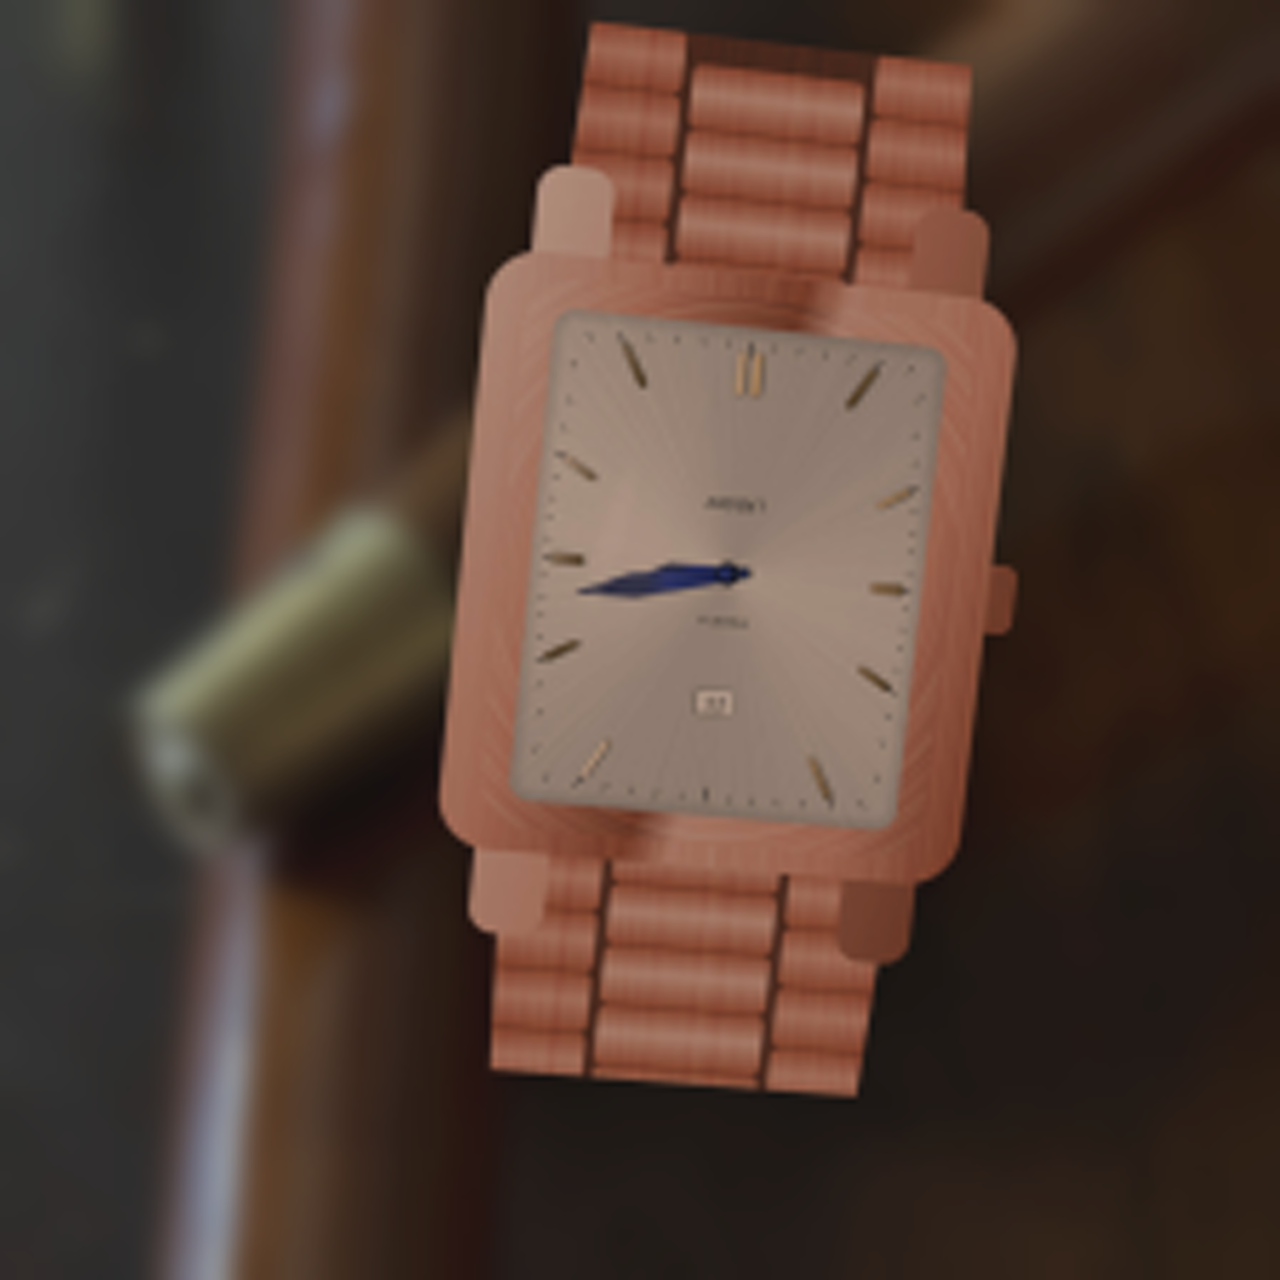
8.43
